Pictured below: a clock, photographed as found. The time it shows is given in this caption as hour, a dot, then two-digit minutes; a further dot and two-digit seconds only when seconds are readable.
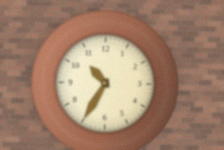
10.35
